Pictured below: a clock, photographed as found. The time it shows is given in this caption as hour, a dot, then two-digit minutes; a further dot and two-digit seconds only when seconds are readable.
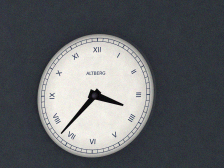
3.37
